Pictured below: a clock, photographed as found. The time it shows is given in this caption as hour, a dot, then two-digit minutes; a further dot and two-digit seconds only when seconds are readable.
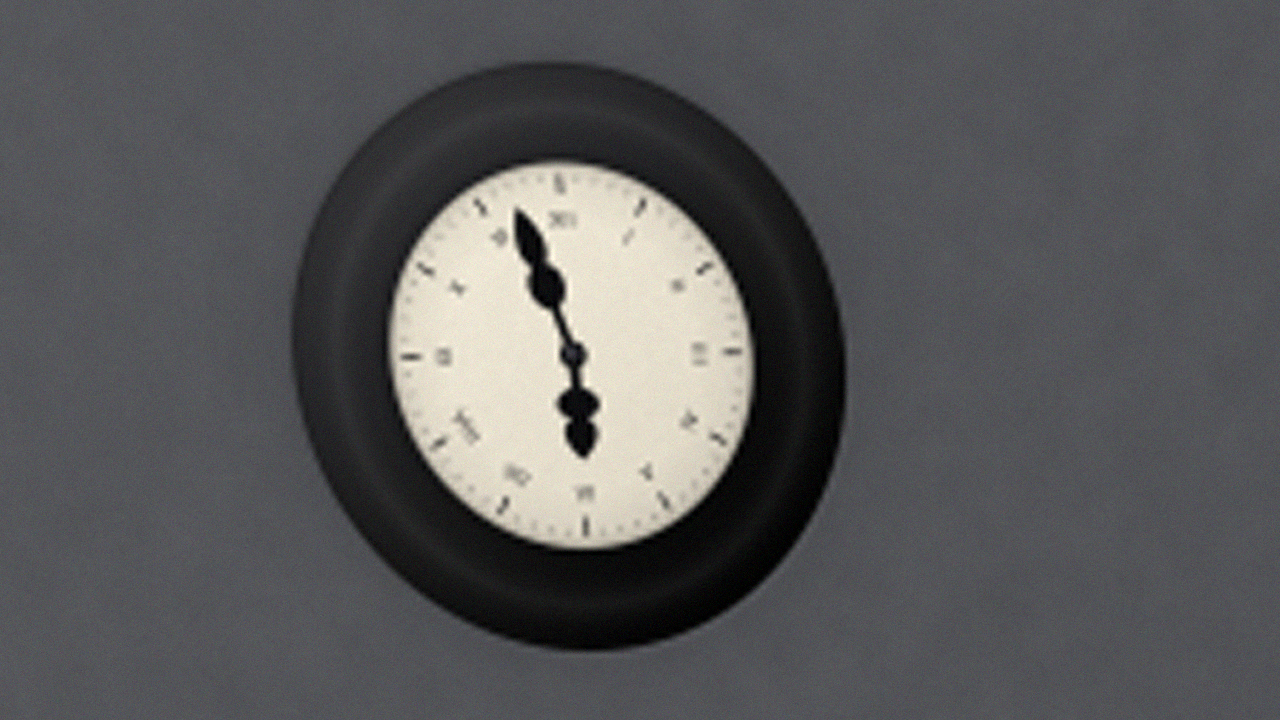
5.57
